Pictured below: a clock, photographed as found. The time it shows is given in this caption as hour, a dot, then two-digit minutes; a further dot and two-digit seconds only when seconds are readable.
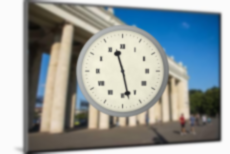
11.28
